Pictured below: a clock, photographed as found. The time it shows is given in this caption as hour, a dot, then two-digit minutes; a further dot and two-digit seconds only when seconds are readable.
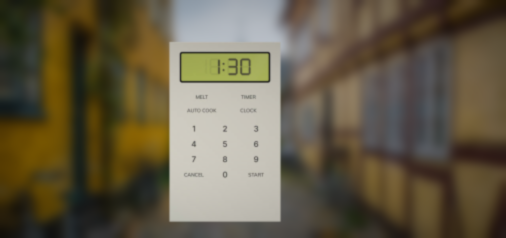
1.30
